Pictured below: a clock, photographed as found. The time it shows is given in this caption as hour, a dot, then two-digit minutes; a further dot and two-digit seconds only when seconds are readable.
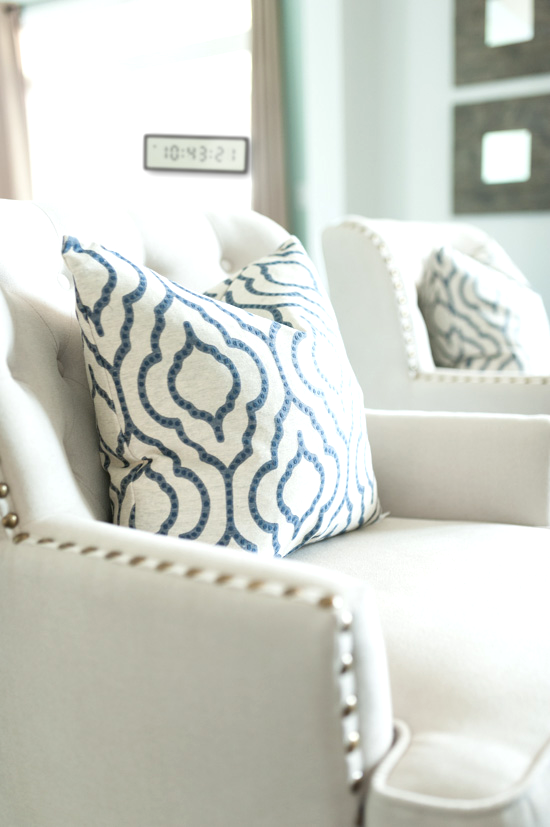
10.43.21
